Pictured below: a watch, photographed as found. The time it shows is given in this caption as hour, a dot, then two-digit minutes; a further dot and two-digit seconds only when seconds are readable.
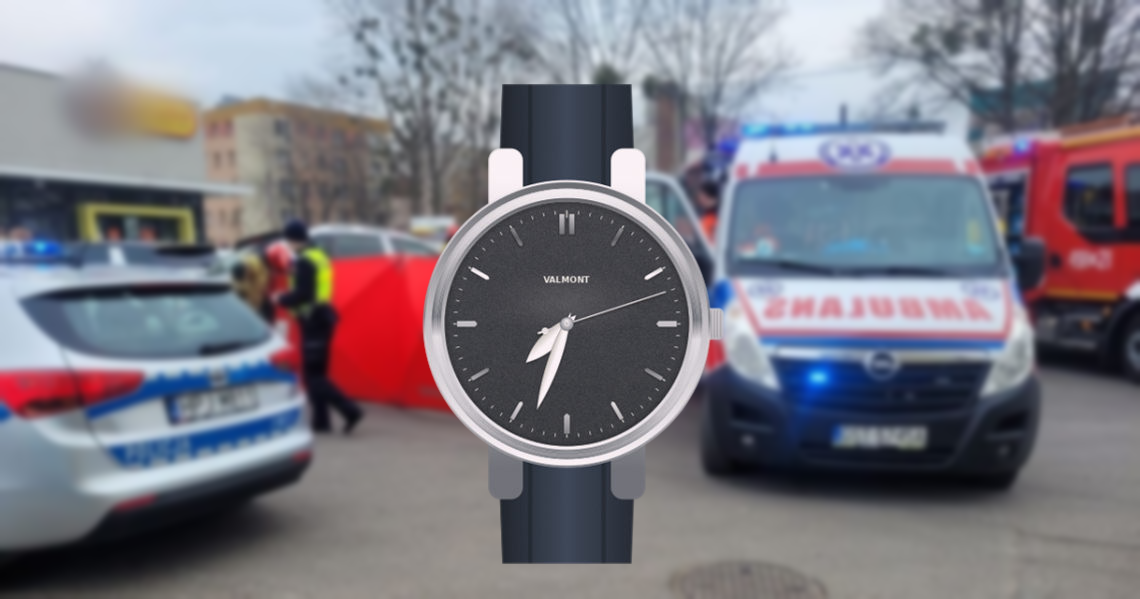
7.33.12
